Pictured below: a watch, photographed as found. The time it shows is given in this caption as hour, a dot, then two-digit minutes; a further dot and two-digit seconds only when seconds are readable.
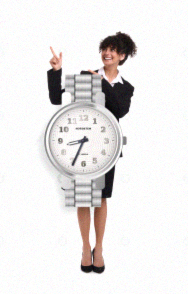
8.34
